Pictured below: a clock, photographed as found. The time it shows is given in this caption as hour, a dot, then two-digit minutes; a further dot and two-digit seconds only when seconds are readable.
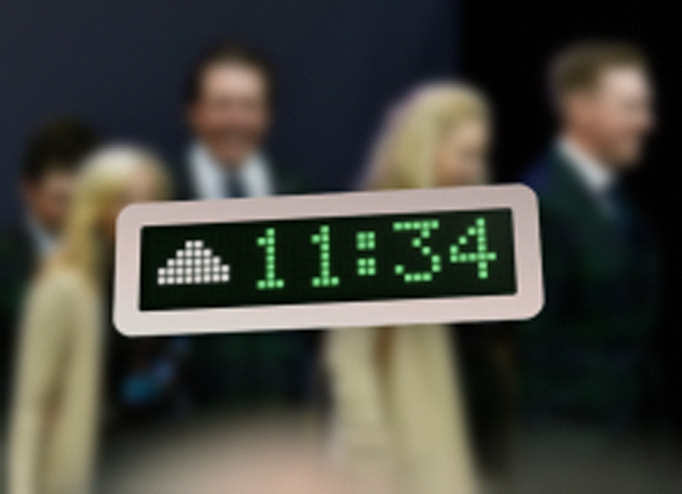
11.34
